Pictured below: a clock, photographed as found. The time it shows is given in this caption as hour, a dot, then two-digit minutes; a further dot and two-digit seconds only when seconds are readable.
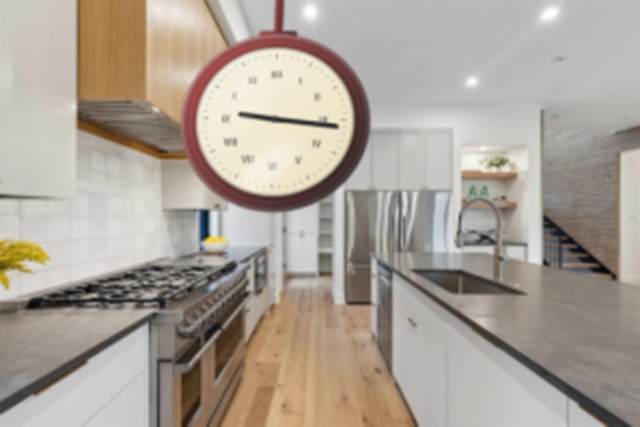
9.16
